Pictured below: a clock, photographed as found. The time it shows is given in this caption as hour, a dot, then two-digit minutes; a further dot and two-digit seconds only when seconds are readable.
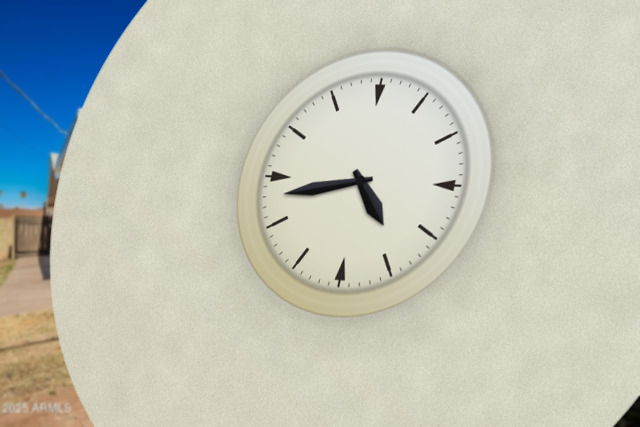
4.43
